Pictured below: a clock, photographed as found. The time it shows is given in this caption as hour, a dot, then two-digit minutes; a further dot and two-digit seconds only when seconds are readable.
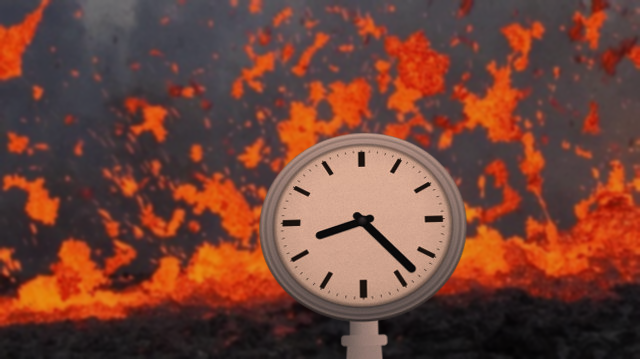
8.23
